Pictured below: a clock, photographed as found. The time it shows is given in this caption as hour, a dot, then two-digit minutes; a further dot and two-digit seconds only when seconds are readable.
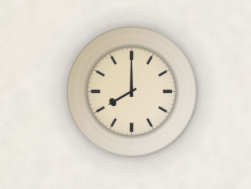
8.00
